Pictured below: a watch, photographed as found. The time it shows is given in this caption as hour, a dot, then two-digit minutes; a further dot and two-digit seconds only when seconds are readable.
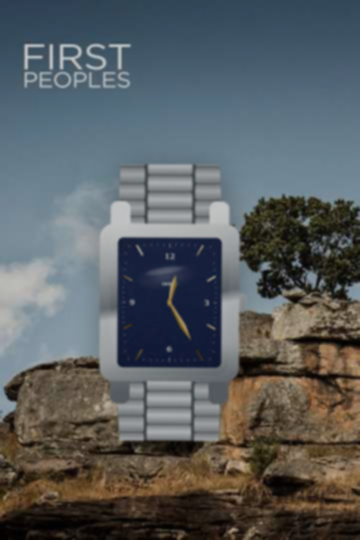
12.25
